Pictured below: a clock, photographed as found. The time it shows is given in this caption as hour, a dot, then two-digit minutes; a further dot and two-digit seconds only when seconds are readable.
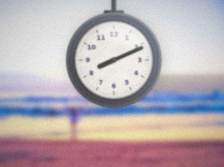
8.11
